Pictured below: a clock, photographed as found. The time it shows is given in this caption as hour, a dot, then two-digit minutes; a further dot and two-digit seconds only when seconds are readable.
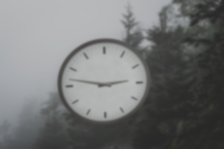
2.47
